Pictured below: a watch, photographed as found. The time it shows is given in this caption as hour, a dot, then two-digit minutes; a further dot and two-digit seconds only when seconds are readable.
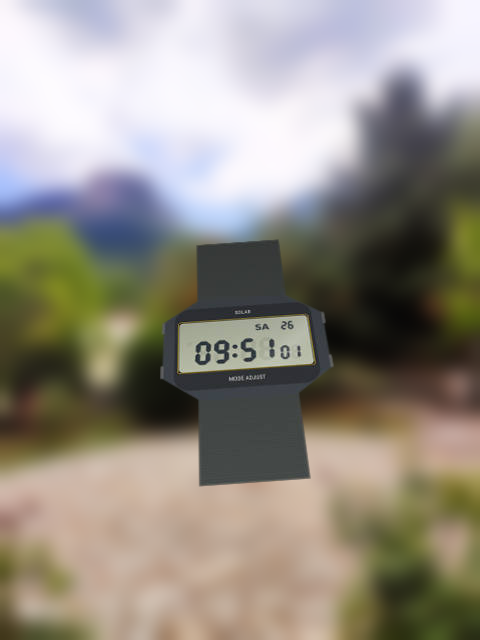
9.51.01
